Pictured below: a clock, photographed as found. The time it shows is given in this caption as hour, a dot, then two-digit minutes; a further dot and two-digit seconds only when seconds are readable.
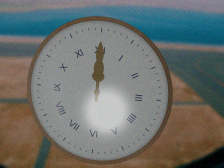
12.00
